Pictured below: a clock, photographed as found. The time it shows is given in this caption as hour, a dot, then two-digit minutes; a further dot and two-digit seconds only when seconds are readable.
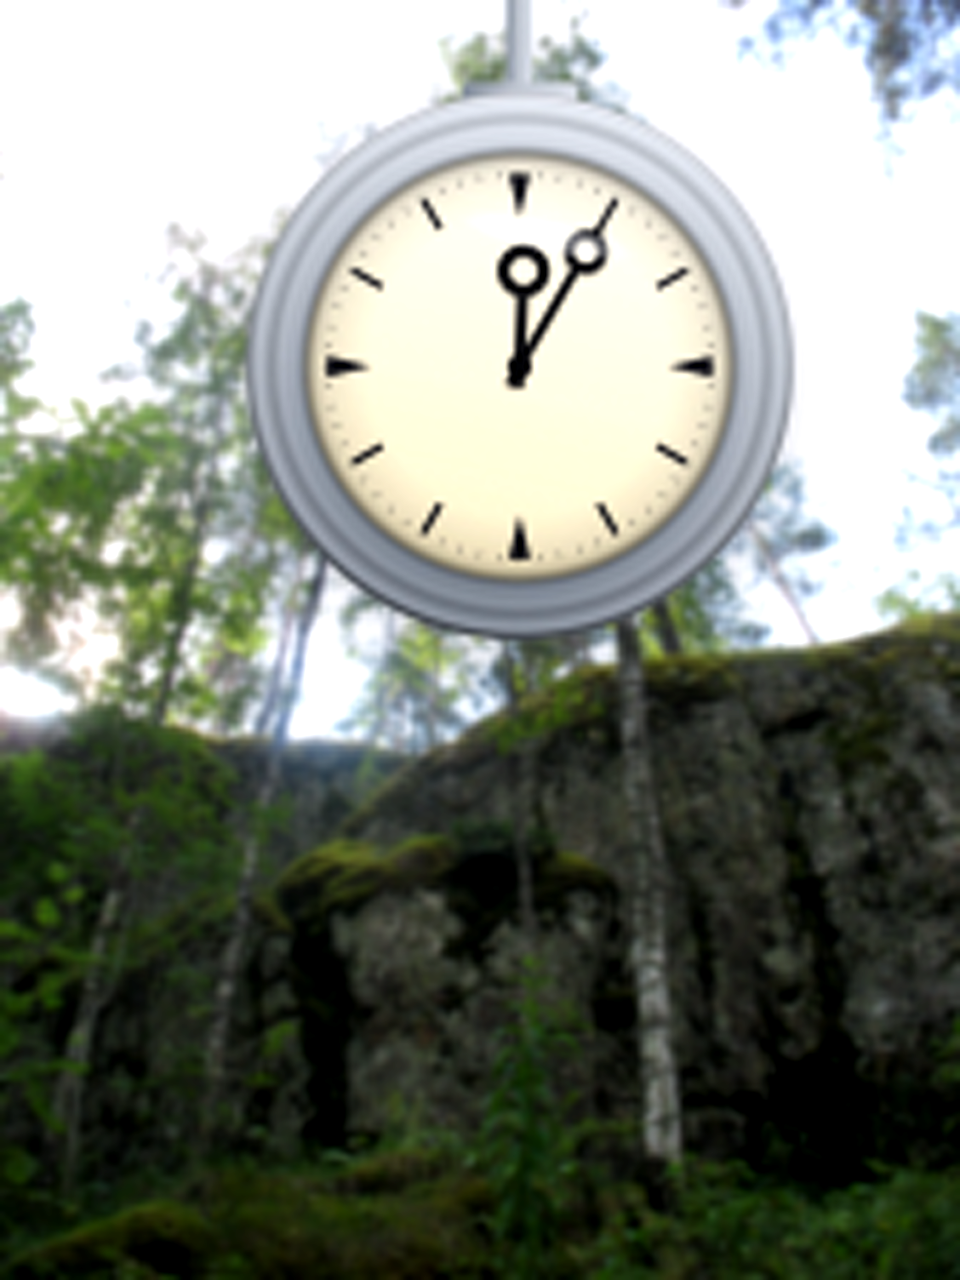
12.05
